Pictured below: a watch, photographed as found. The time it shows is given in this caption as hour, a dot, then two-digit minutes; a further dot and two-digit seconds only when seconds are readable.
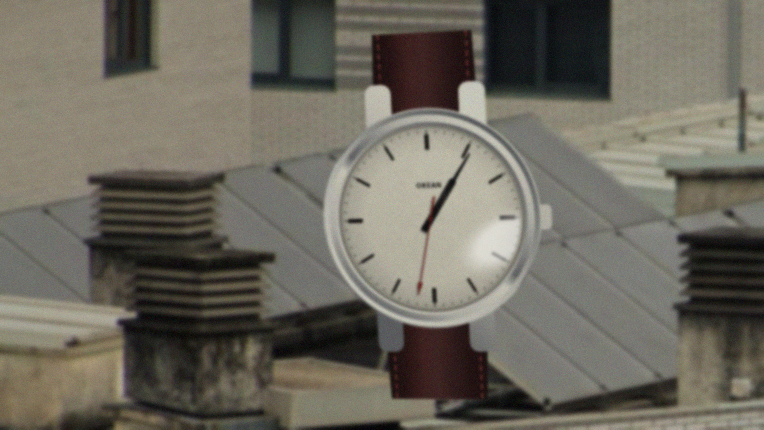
1.05.32
